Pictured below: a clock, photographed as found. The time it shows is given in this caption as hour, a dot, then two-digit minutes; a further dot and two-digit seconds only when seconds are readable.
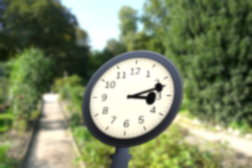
3.12
